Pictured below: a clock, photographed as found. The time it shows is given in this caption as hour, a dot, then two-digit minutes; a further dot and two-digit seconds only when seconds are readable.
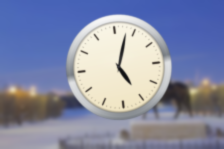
5.03
